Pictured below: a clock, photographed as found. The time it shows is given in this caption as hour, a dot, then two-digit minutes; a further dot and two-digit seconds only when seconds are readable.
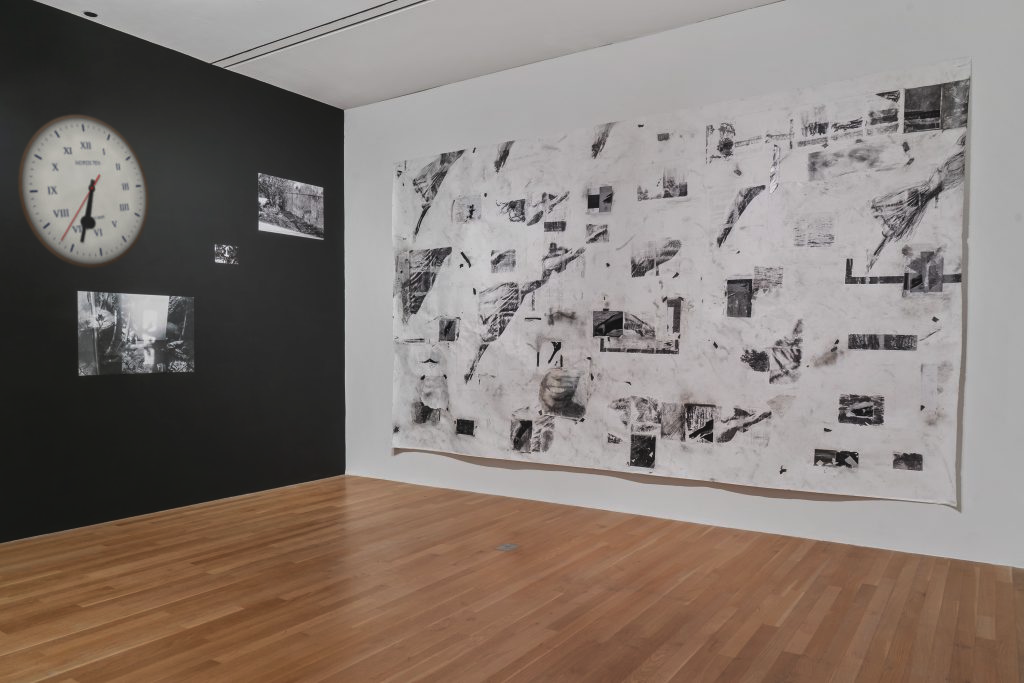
6.33.37
